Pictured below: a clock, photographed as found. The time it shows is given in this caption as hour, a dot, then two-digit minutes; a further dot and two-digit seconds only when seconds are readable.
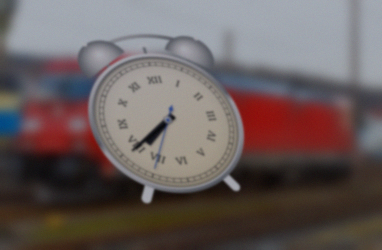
7.39.35
